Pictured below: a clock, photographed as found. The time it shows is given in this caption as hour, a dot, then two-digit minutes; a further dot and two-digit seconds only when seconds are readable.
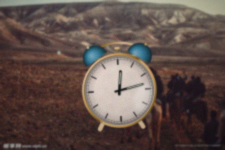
12.13
